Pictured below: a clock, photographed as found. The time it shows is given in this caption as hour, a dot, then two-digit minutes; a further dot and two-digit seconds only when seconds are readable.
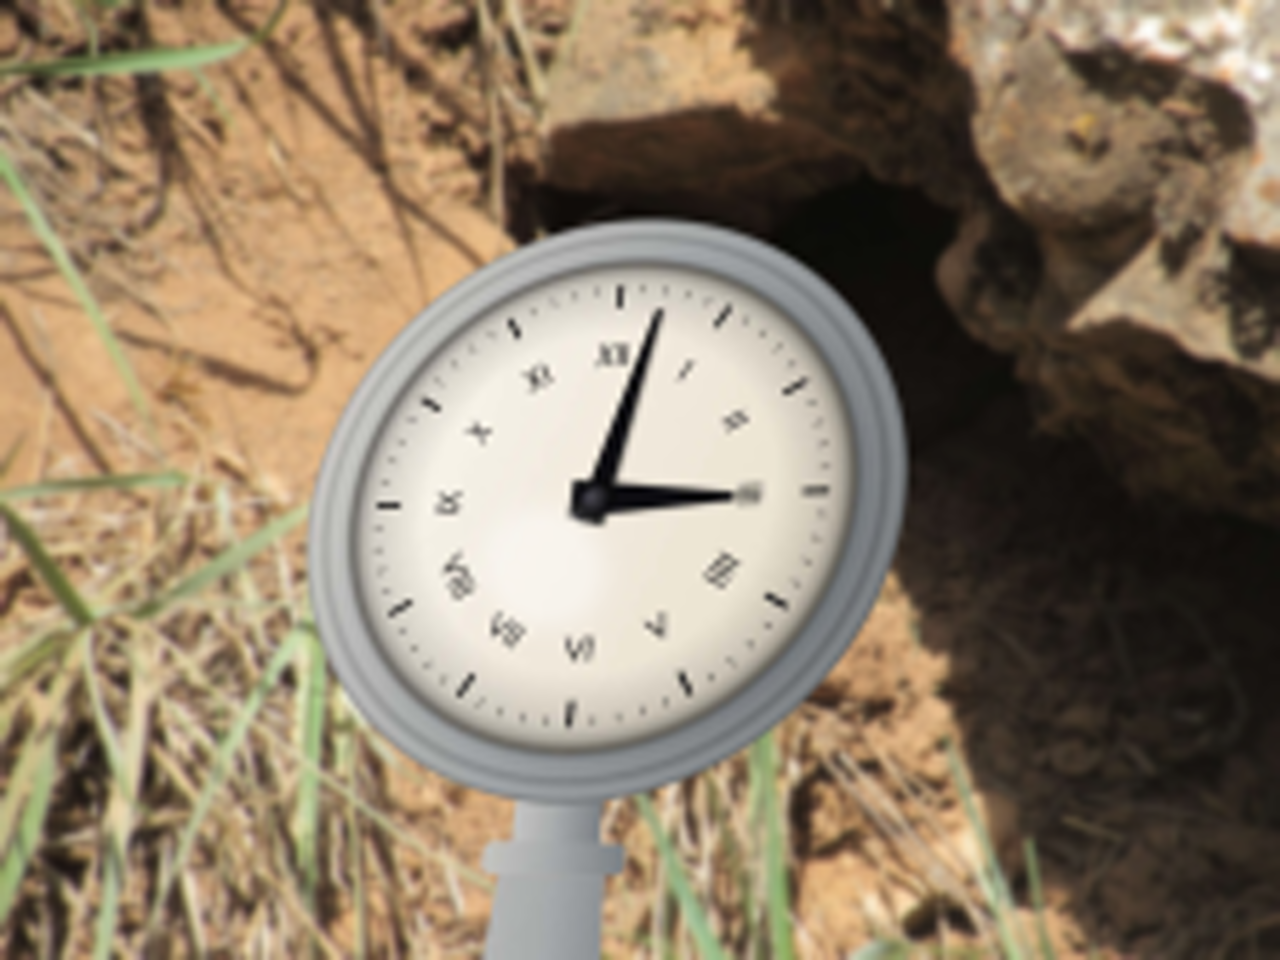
3.02
